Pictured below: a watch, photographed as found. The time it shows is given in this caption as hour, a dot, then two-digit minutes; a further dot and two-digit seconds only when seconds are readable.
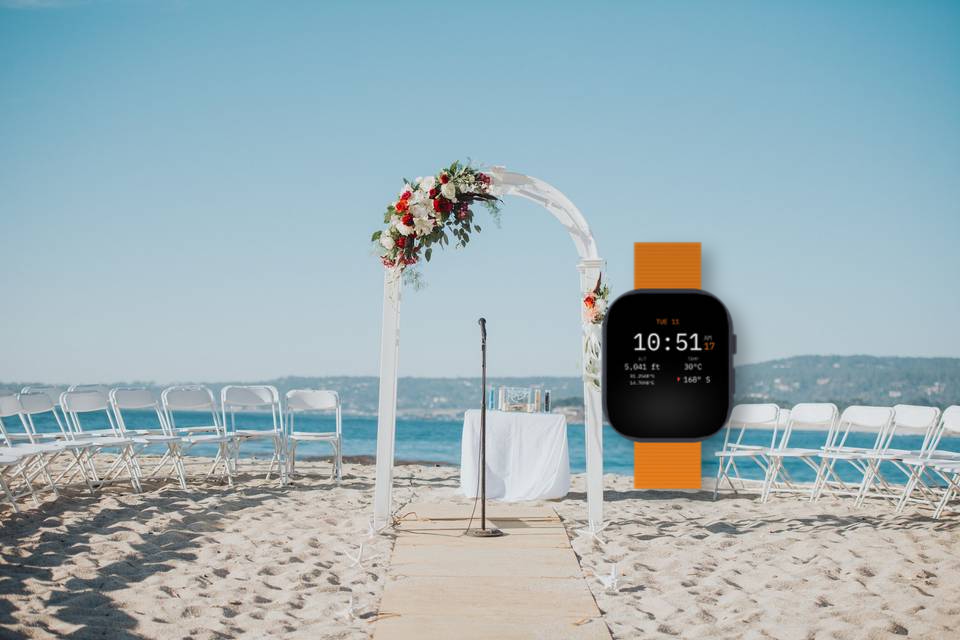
10.51.17
